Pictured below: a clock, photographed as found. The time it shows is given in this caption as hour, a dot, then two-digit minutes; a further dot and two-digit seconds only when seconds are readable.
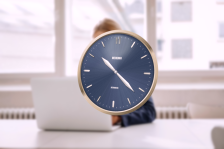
10.22
